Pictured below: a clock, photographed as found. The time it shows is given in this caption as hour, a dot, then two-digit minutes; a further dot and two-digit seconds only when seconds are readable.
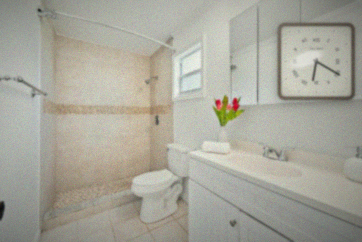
6.20
